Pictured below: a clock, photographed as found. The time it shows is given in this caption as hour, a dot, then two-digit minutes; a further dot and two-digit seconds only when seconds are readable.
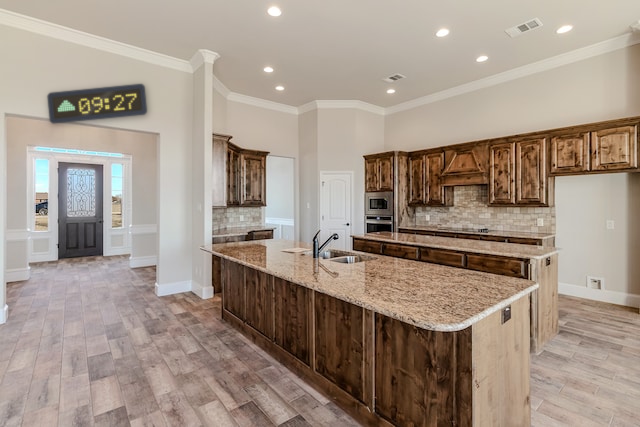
9.27
